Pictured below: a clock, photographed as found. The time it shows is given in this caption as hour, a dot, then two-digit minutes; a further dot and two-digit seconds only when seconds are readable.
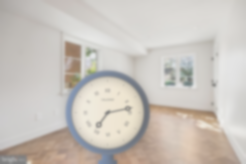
7.13
